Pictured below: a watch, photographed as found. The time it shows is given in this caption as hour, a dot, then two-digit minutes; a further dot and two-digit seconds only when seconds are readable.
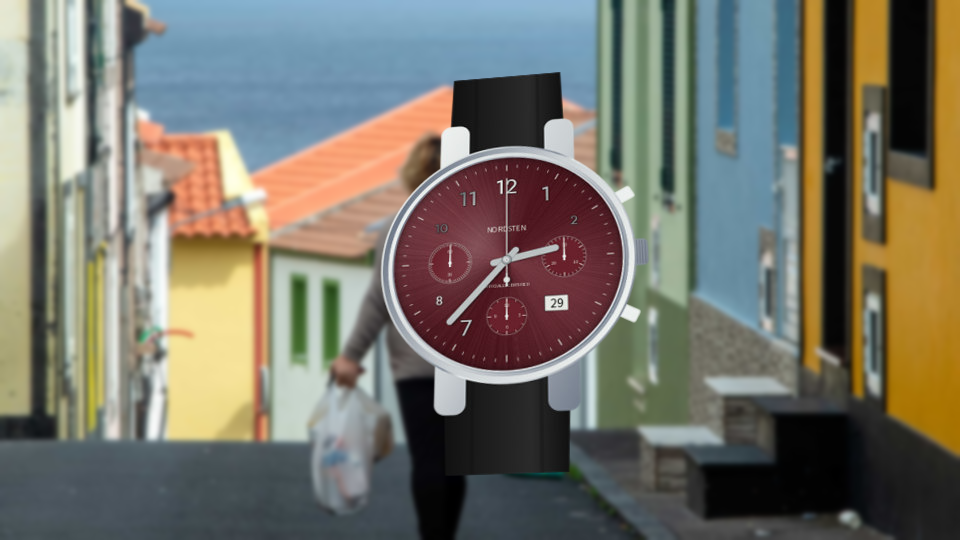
2.37
